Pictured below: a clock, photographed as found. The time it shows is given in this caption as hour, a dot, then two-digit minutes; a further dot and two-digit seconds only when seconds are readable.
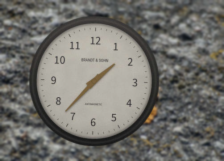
1.37
